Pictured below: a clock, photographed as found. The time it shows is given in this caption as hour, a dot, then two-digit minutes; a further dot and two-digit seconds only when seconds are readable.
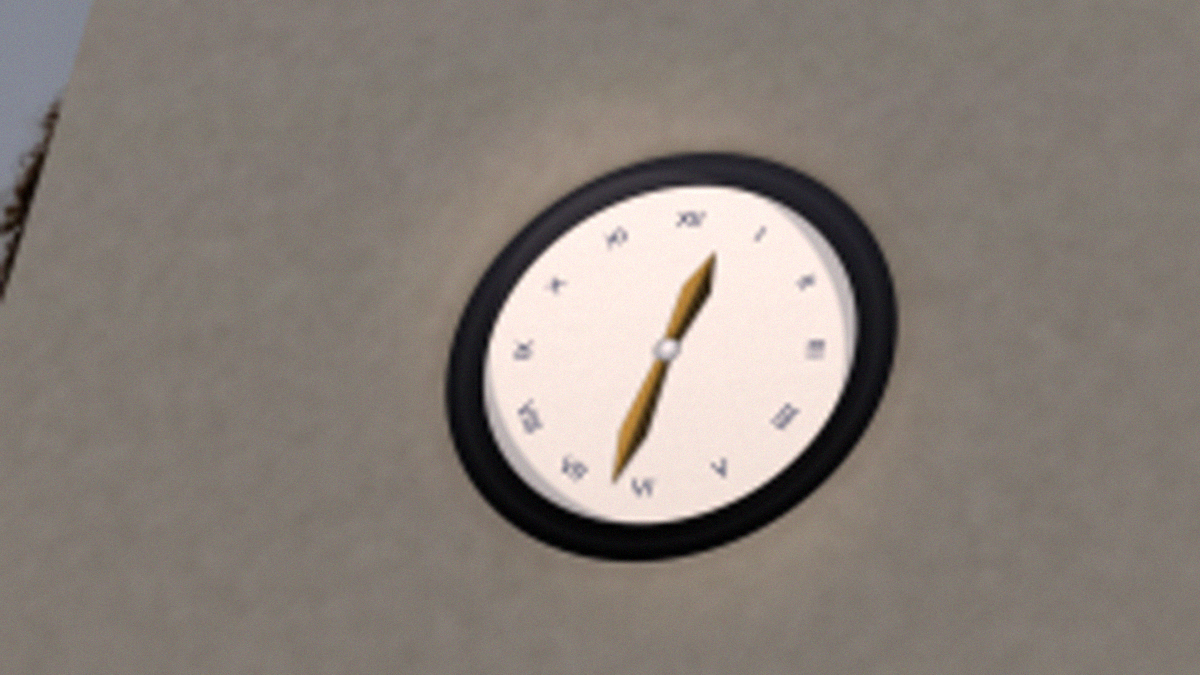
12.32
